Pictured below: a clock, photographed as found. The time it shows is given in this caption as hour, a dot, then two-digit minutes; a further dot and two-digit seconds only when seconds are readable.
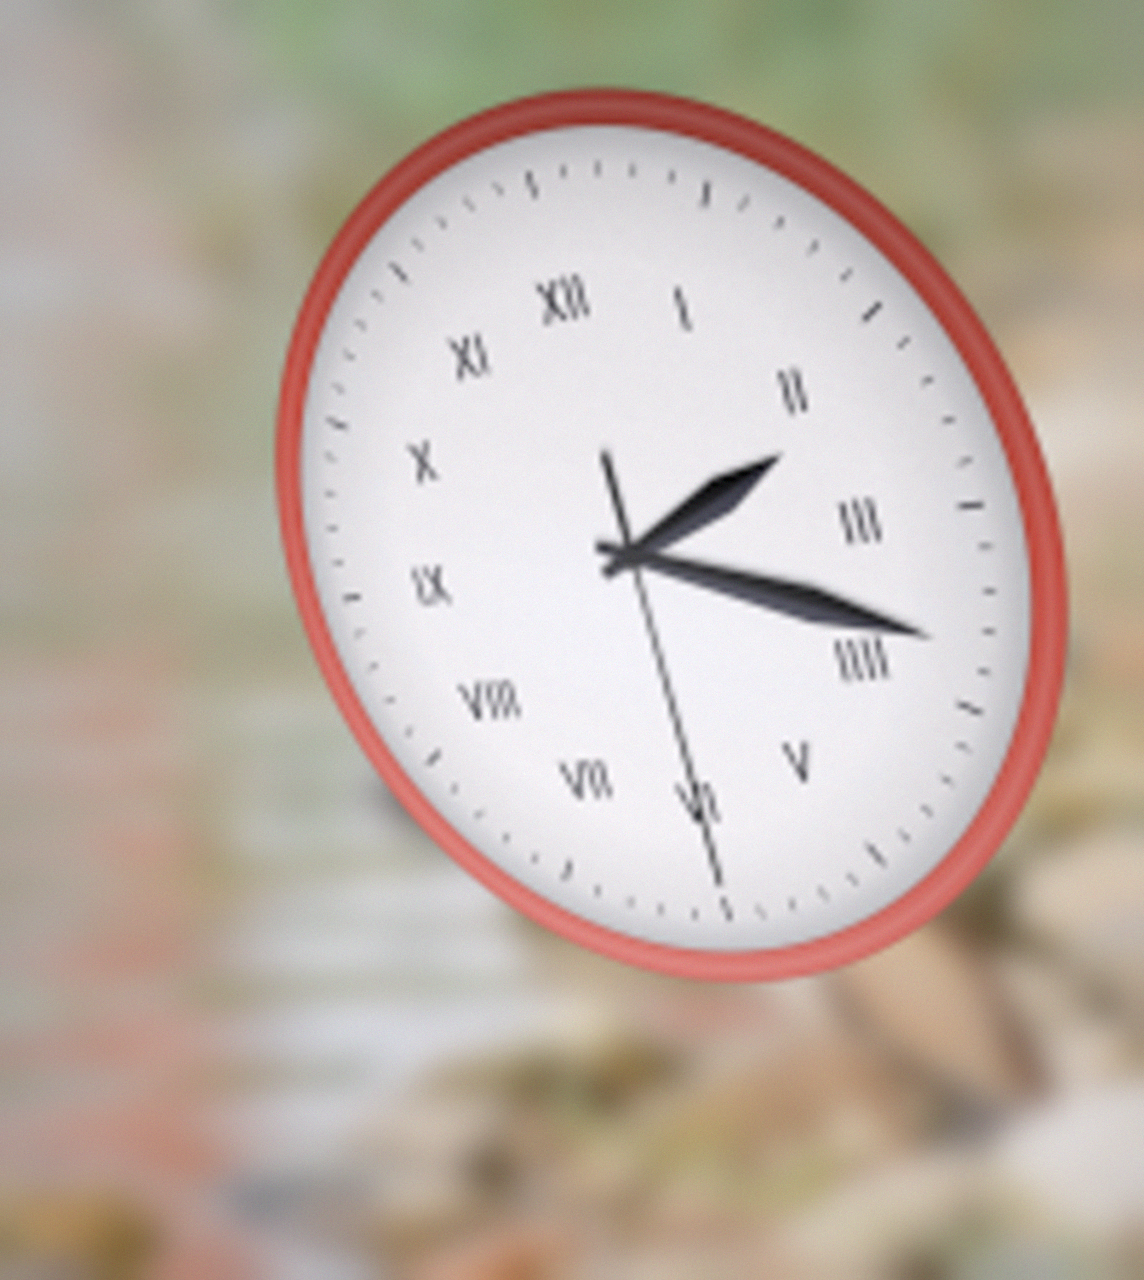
2.18.30
